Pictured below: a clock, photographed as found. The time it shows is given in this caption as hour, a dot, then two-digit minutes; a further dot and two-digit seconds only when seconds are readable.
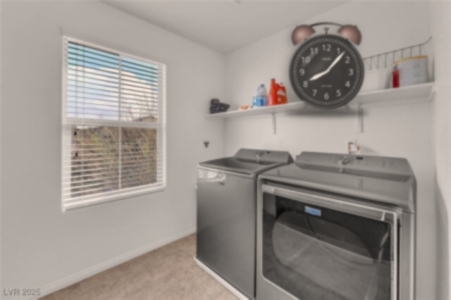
8.07
